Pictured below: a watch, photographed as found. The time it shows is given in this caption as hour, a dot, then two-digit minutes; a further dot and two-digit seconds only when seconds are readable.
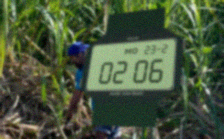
2.06
